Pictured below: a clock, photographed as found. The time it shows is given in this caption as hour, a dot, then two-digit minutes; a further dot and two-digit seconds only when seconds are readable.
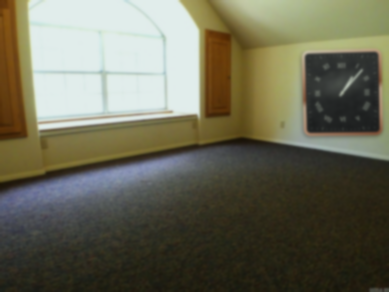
1.07
